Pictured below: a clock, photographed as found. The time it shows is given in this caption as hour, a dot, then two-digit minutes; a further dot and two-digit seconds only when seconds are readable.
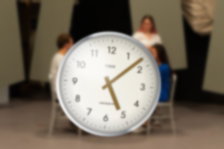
5.08
